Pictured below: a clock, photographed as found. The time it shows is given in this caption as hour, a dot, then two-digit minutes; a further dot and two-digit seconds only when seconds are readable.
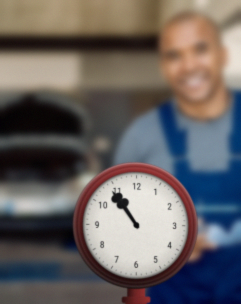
10.54
